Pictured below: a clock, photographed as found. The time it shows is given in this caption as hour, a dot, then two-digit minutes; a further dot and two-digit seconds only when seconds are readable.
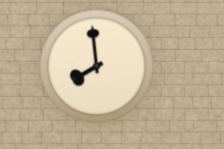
7.59
